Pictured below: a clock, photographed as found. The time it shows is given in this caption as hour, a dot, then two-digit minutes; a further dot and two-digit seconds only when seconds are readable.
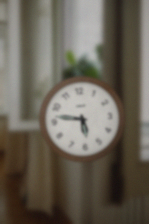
5.47
